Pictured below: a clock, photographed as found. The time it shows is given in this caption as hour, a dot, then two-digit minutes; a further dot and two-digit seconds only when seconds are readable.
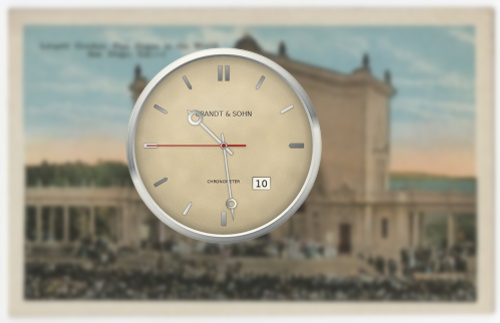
10.28.45
